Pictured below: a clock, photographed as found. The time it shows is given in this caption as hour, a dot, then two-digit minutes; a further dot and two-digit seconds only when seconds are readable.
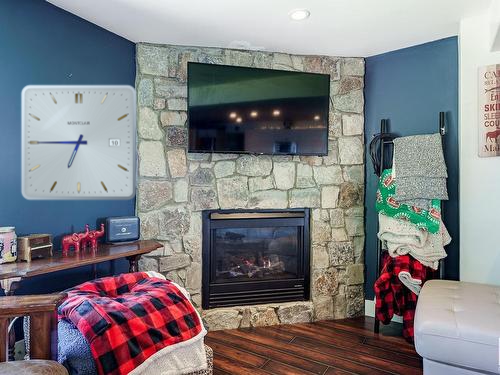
6.45
